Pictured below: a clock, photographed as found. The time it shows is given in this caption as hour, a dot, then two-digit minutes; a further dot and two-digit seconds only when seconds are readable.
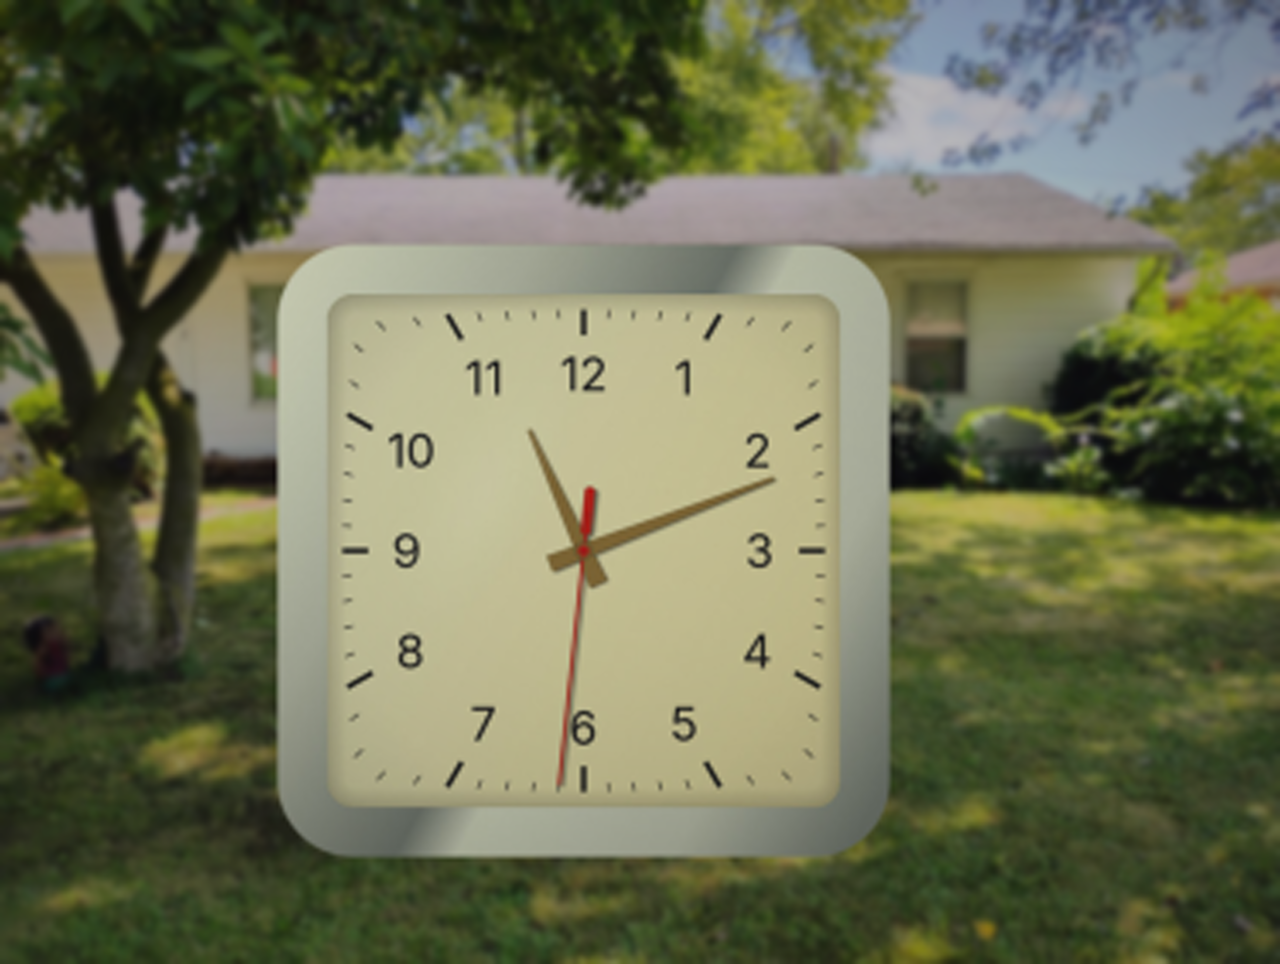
11.11.31
